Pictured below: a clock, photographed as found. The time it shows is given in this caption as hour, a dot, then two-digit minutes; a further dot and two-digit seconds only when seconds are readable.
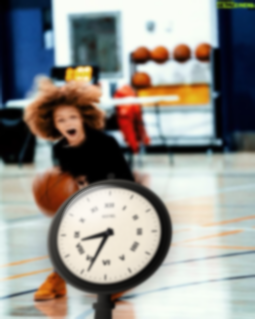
8.34
